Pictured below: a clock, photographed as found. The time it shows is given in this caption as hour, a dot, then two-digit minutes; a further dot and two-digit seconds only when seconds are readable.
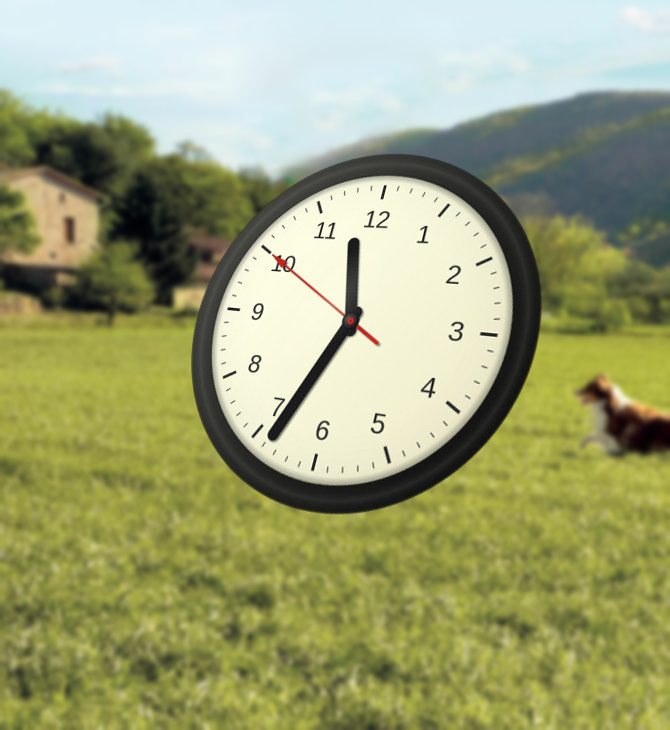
11.33.50
